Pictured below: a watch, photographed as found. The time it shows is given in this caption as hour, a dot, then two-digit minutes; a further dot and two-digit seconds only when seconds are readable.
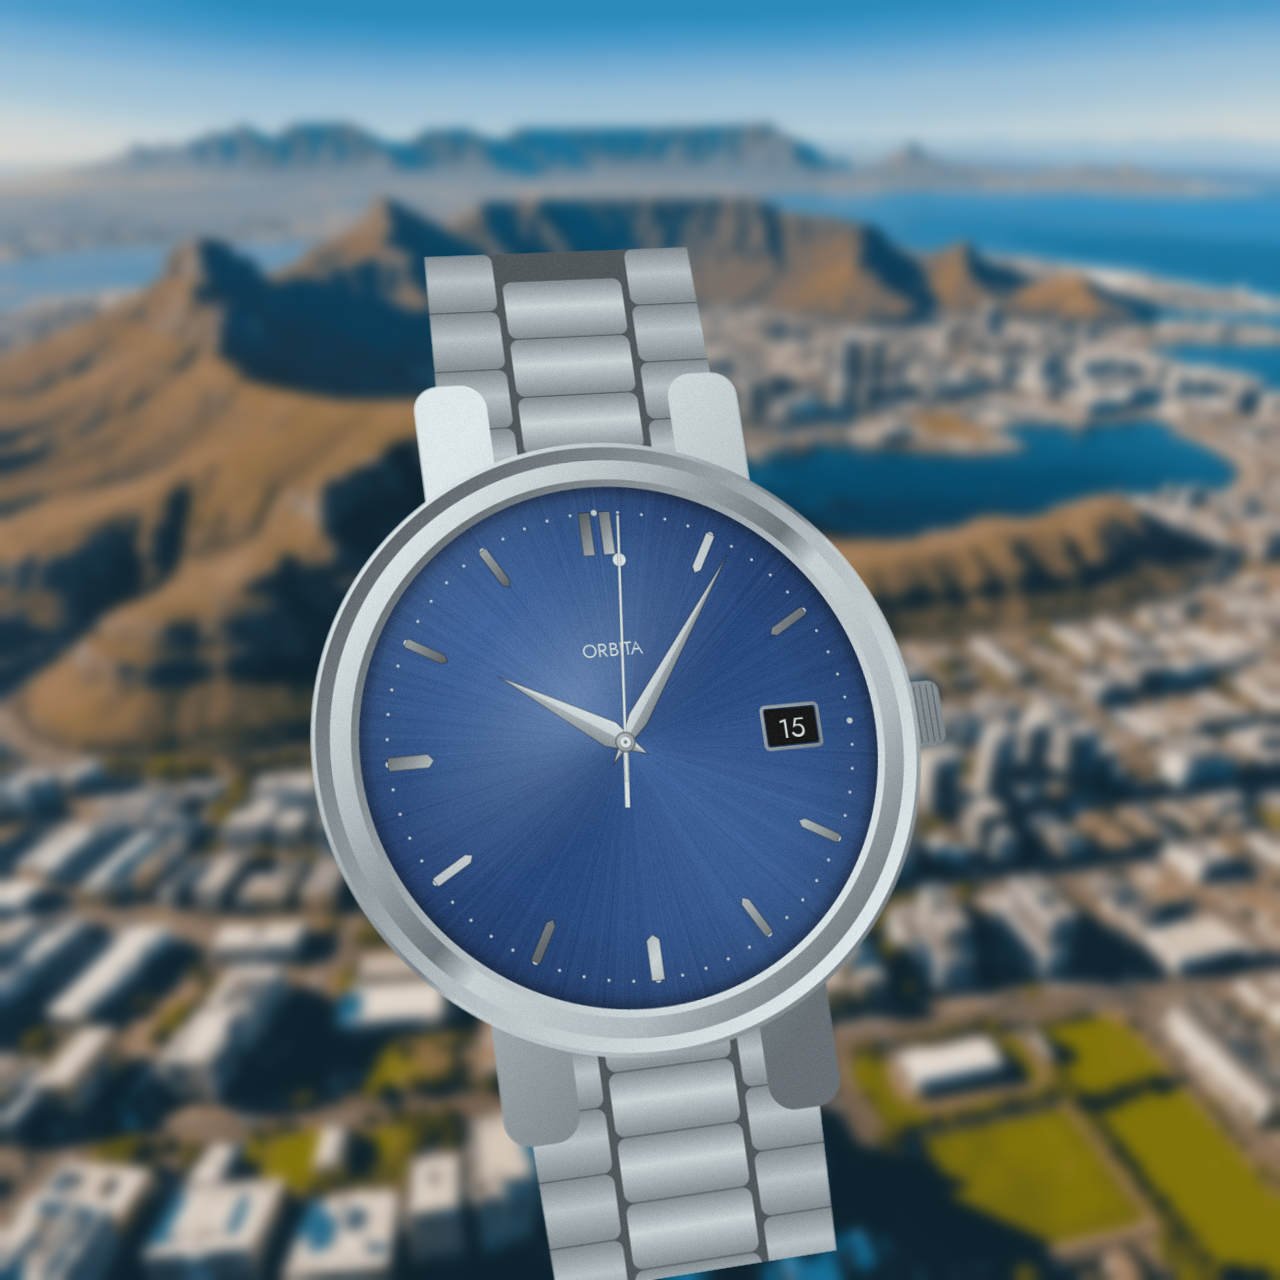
10.06.01
